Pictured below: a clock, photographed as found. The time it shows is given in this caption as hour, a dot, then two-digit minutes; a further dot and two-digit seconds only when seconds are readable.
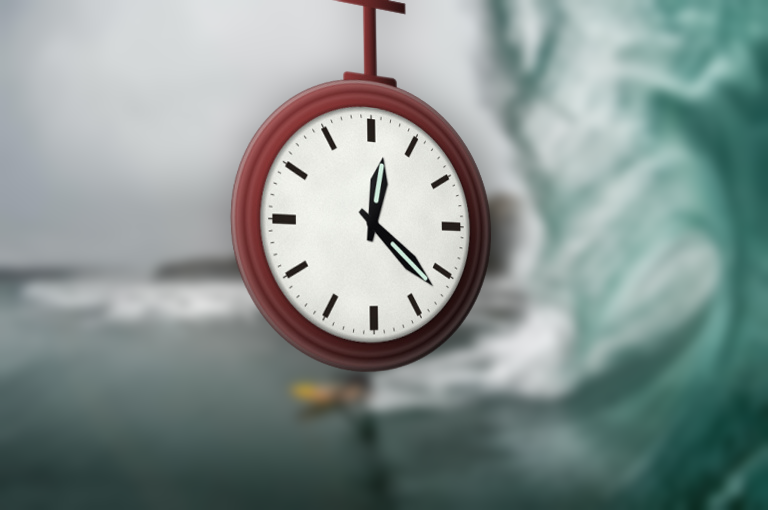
12.22
